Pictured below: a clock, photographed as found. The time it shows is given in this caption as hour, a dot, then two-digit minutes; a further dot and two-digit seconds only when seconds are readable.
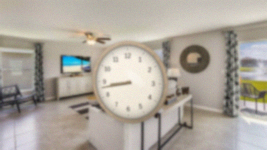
8.43
